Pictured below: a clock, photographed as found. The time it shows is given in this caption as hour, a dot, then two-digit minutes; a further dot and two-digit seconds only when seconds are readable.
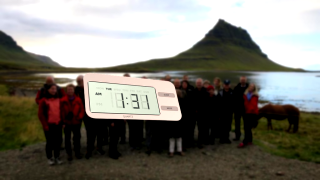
1.31
